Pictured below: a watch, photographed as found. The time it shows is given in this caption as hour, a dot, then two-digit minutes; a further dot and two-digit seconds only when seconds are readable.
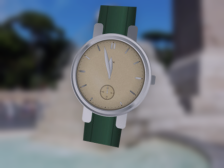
11.57
